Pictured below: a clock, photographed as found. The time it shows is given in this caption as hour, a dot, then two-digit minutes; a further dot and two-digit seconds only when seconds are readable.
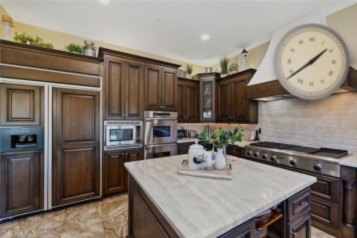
1.39
